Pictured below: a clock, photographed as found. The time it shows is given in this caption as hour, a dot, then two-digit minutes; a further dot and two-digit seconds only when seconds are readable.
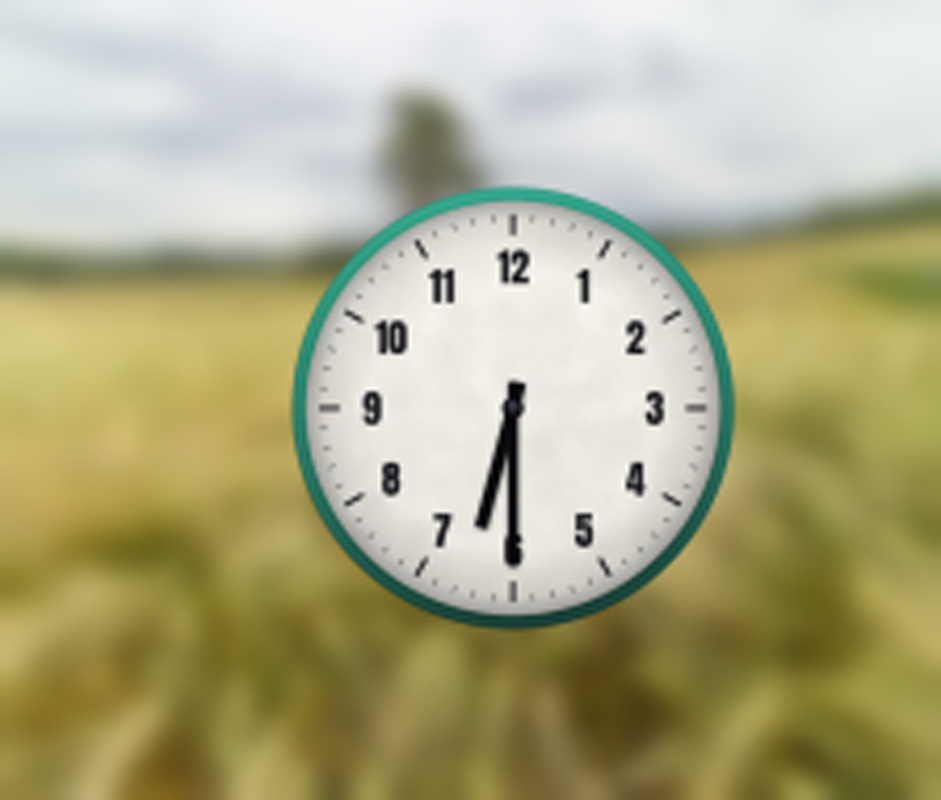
6.30
